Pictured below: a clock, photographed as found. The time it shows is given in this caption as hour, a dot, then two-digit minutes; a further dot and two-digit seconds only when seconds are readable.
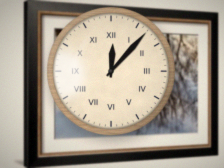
12.07
